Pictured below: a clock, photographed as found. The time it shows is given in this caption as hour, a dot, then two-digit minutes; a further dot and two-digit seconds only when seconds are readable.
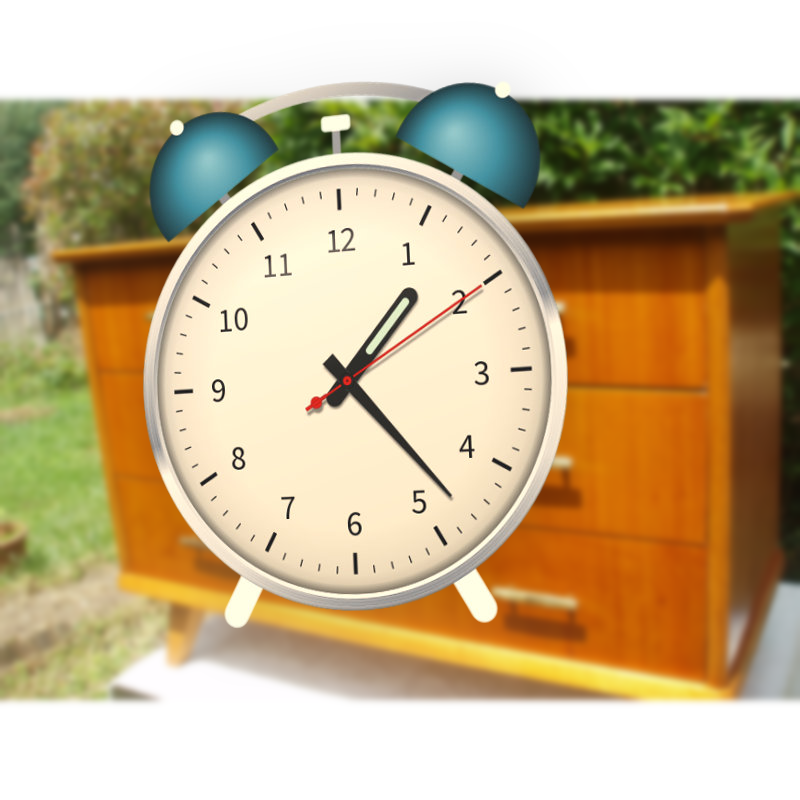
1.23.10
